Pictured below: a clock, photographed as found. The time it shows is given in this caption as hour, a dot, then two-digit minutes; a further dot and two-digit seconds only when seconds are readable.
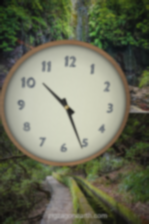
10.26
